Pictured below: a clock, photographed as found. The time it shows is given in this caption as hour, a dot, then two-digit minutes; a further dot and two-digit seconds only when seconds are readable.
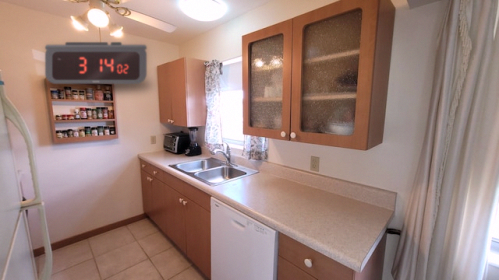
3.14.02
